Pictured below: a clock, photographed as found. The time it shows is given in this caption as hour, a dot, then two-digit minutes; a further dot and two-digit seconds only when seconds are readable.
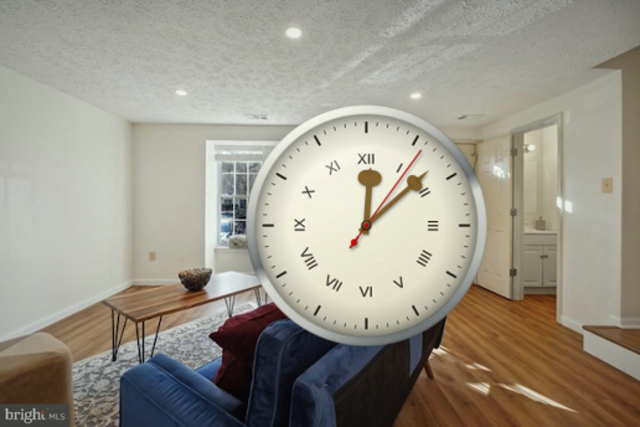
12.08.06
